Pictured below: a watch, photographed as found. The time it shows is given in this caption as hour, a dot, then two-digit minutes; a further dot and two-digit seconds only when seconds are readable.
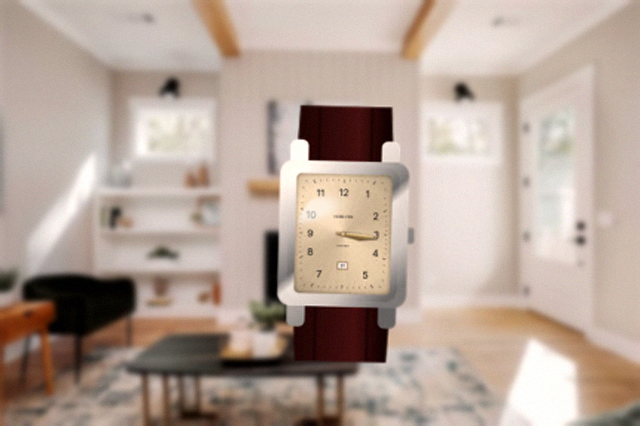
3.16
